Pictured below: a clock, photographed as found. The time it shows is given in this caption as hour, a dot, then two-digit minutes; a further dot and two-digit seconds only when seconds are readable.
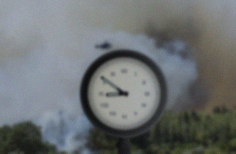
8.51
